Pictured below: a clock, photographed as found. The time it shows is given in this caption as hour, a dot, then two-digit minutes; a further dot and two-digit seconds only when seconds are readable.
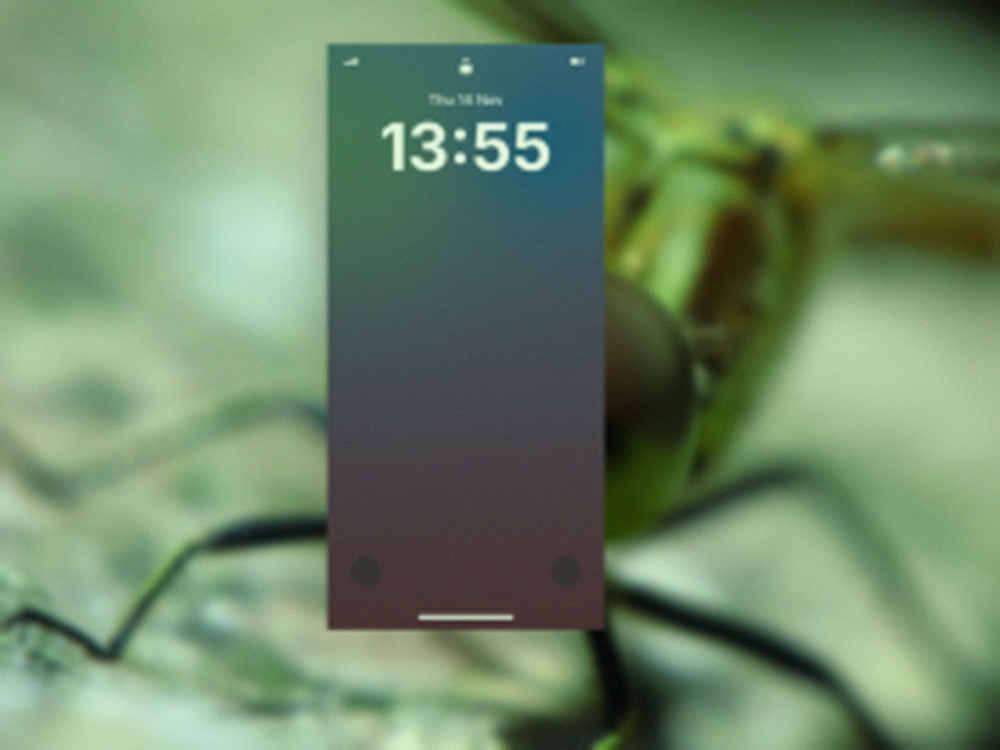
13.55
